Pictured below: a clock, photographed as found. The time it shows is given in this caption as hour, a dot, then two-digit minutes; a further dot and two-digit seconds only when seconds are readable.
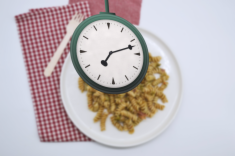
7.12
